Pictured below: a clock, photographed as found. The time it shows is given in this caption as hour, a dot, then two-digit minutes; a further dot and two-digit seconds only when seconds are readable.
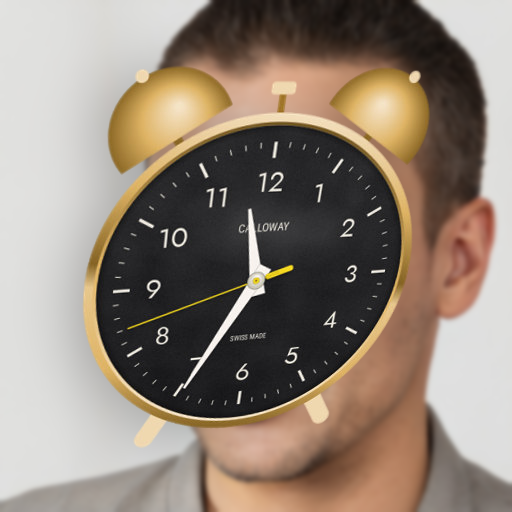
11.34.42
